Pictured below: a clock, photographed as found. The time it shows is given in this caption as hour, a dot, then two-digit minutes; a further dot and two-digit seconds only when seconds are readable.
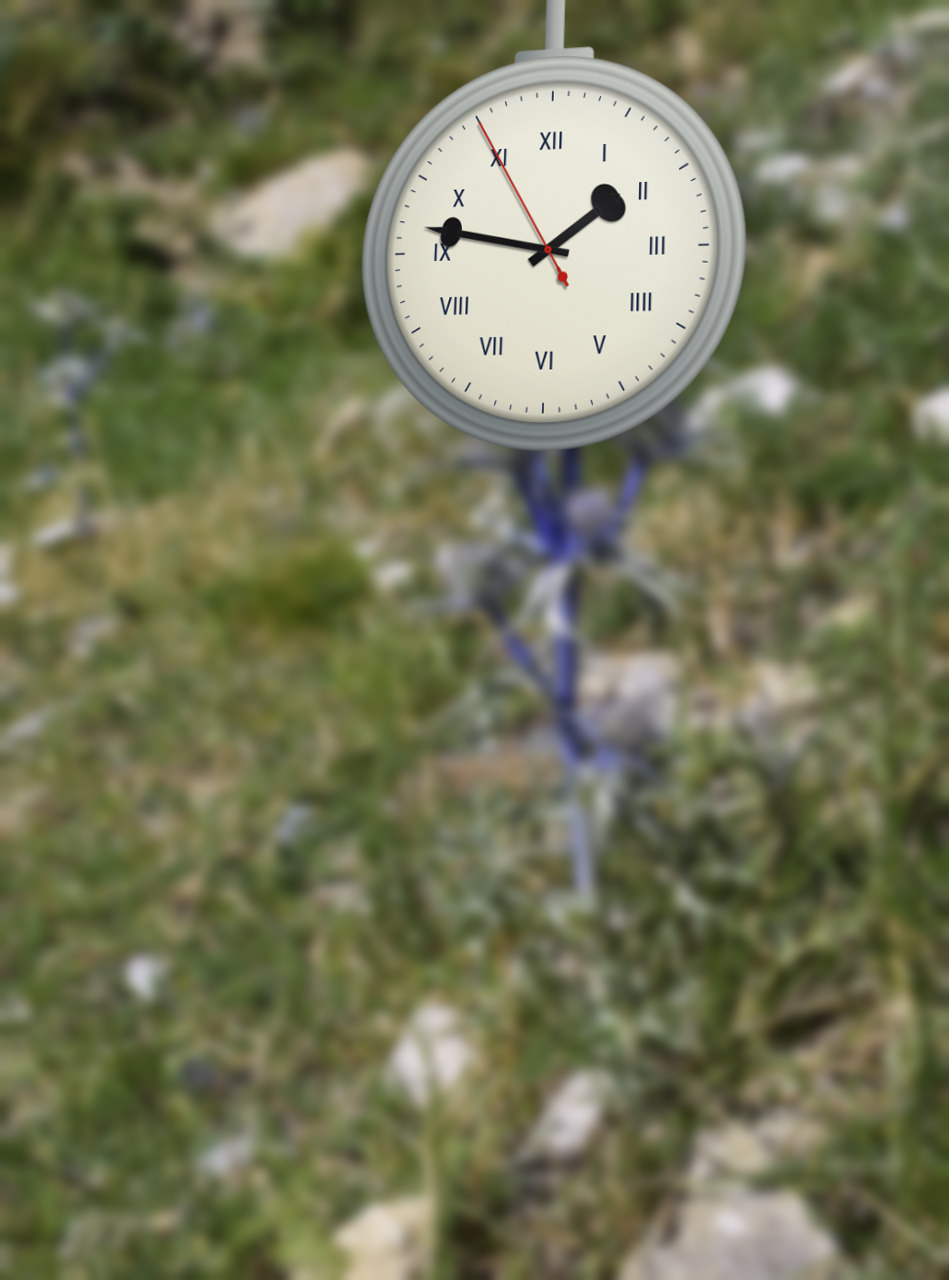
1.46.55
